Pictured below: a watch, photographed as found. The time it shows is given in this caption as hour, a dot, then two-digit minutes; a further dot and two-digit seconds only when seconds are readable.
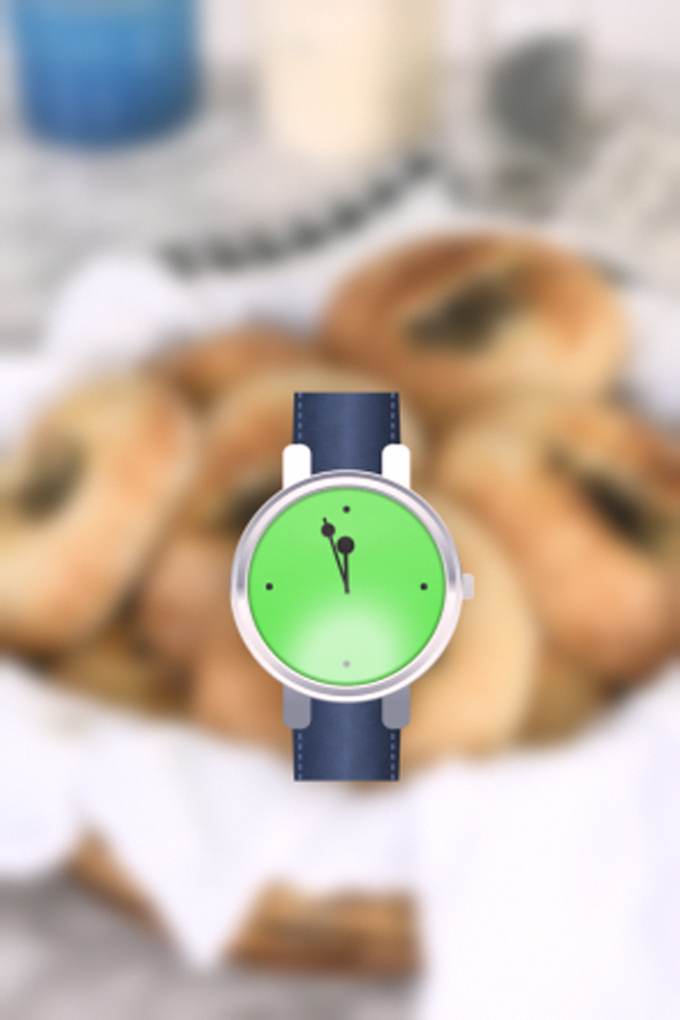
11.57
